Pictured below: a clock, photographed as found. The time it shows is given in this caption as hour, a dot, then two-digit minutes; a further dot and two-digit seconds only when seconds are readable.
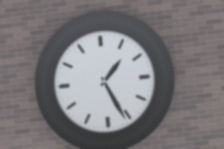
1.26
